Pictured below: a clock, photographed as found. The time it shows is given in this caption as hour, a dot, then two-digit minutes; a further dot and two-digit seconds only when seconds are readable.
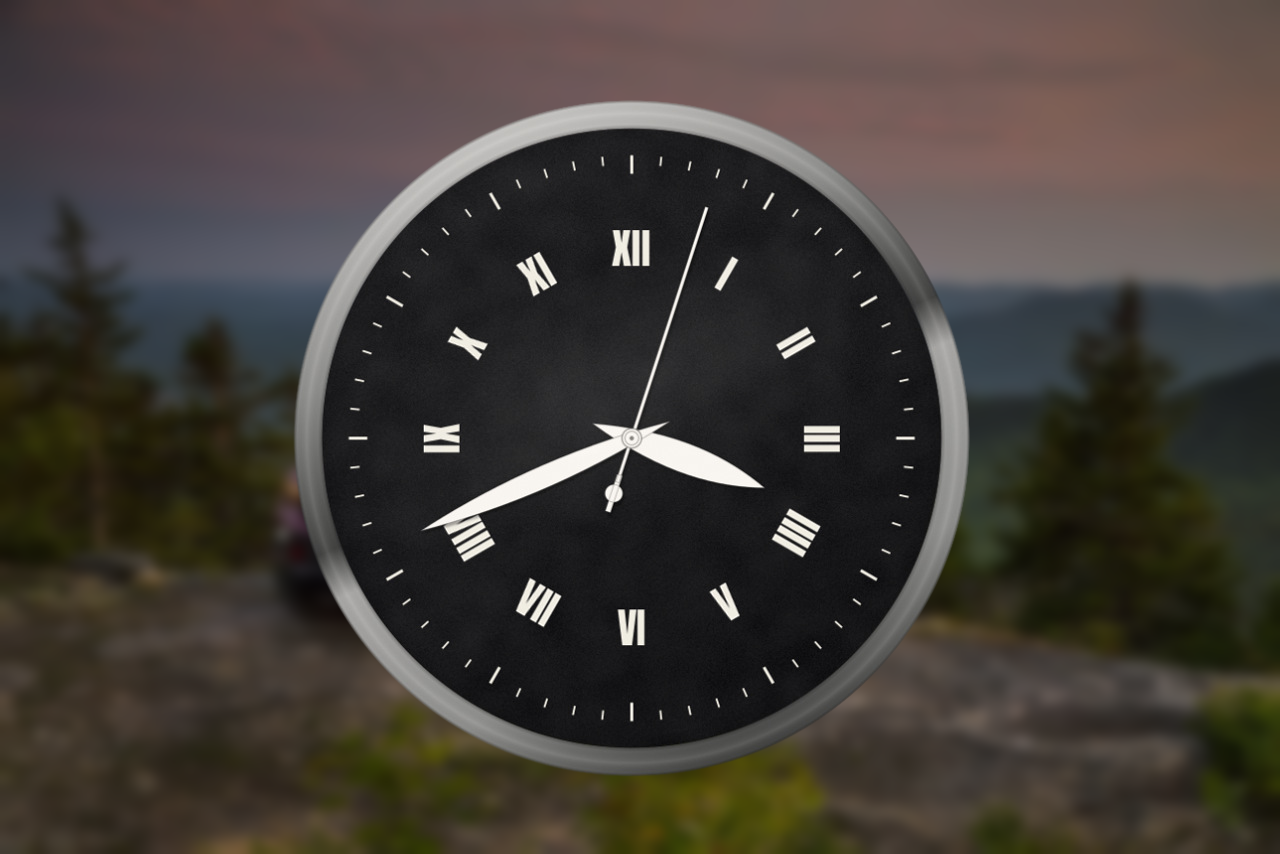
3.41.03
